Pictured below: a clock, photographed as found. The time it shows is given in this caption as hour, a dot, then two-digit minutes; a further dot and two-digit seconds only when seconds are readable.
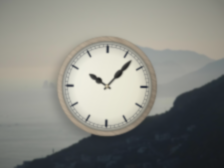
10.07
